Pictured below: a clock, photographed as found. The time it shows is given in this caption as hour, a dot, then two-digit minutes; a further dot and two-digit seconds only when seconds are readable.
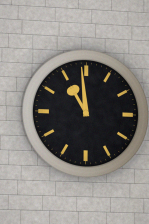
10.59
